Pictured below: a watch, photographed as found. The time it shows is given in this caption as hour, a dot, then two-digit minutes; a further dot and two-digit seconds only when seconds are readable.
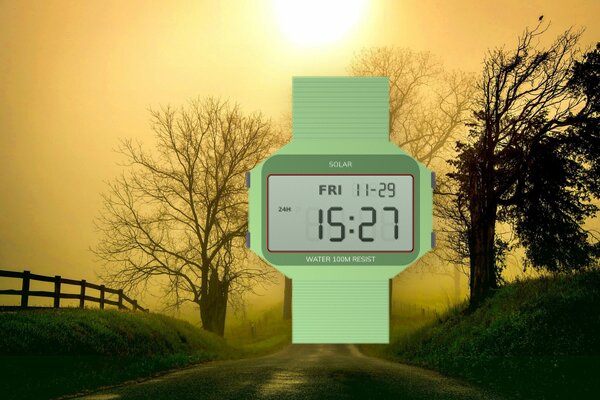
15.27
